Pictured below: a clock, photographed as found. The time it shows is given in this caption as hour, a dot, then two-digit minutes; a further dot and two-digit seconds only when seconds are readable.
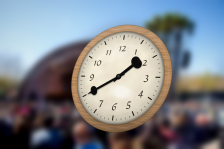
1.40
